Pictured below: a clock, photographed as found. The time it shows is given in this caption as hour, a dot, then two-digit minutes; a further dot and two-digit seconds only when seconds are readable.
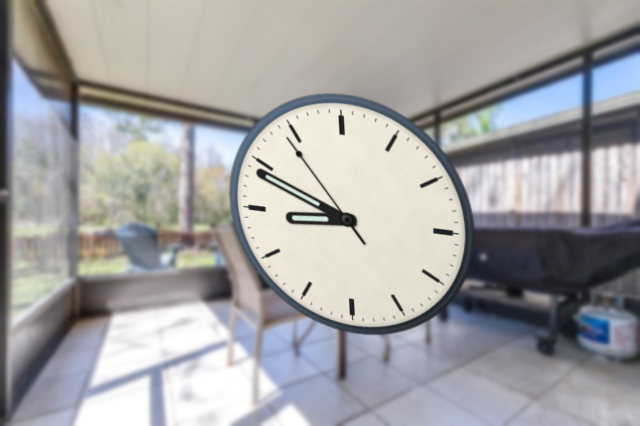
8.48.54
